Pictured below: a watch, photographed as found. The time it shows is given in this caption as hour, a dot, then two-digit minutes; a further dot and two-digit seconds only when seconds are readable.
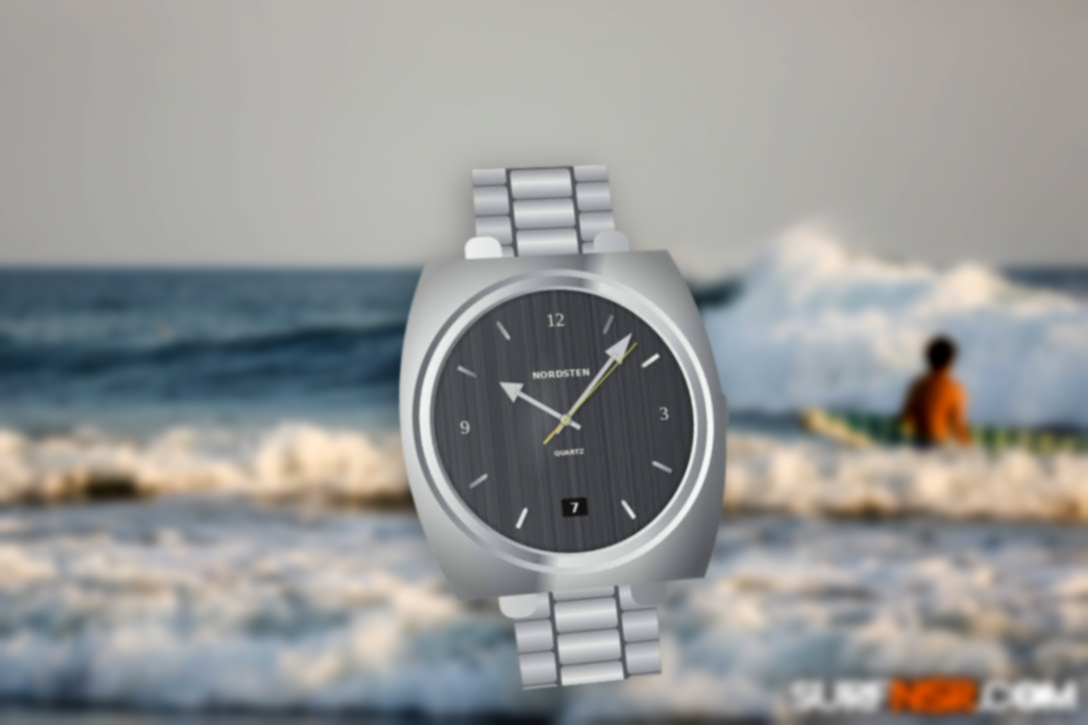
10.07.08
